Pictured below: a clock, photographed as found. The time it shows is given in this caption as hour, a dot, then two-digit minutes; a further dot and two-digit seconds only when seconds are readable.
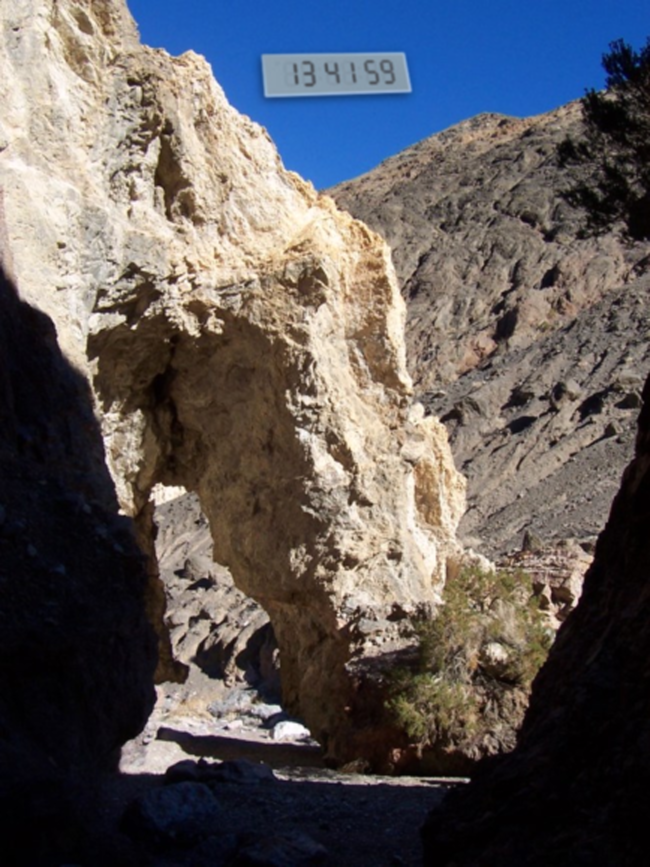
13.41.59
